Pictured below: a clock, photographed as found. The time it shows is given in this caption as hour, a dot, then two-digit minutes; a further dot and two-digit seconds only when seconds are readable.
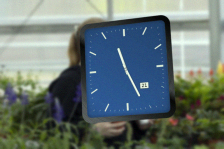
11.26
